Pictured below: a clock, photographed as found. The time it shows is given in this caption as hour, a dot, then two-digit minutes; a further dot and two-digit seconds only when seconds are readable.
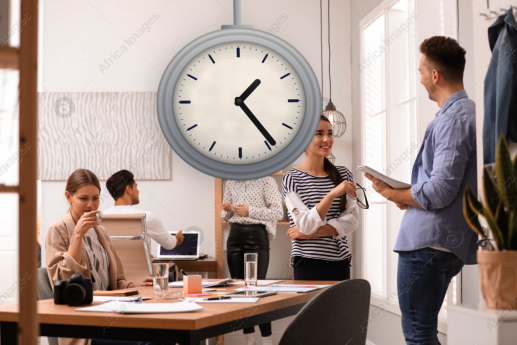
1.24
